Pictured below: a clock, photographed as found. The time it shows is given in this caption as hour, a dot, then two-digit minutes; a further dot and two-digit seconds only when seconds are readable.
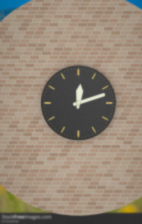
12.12
